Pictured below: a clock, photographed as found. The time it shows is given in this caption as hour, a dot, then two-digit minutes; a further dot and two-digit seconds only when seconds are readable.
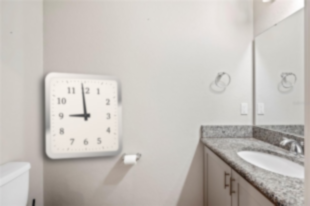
8.59
